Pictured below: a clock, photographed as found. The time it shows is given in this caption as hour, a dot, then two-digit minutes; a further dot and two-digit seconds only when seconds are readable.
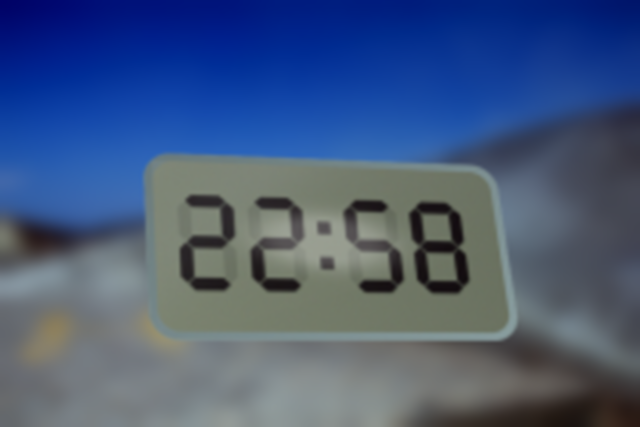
22.58
